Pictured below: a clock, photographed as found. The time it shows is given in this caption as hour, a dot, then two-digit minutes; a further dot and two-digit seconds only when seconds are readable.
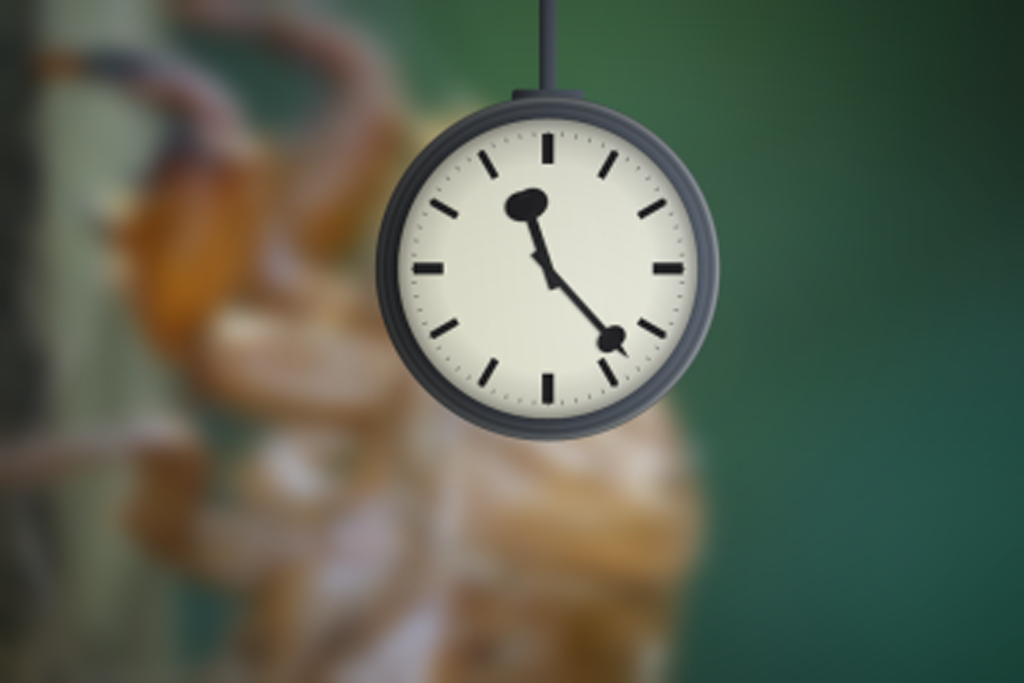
11.23
